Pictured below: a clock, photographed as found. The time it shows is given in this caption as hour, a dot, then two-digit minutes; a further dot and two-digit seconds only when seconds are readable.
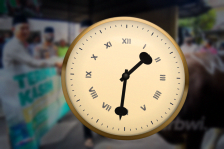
1.31
